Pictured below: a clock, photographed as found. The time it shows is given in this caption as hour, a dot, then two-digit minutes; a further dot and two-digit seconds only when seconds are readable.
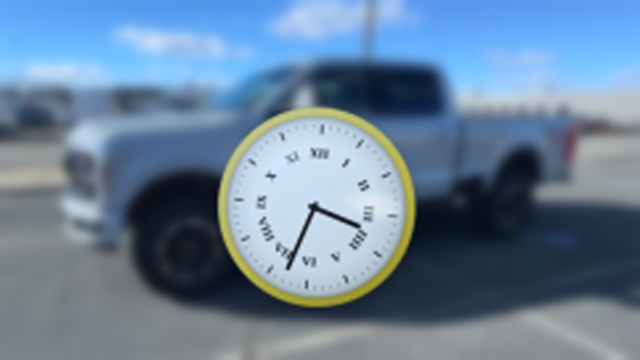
3.33
